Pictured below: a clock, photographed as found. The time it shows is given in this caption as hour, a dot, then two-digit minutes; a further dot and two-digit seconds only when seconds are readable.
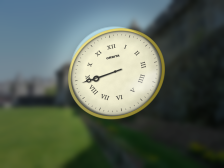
8.44
